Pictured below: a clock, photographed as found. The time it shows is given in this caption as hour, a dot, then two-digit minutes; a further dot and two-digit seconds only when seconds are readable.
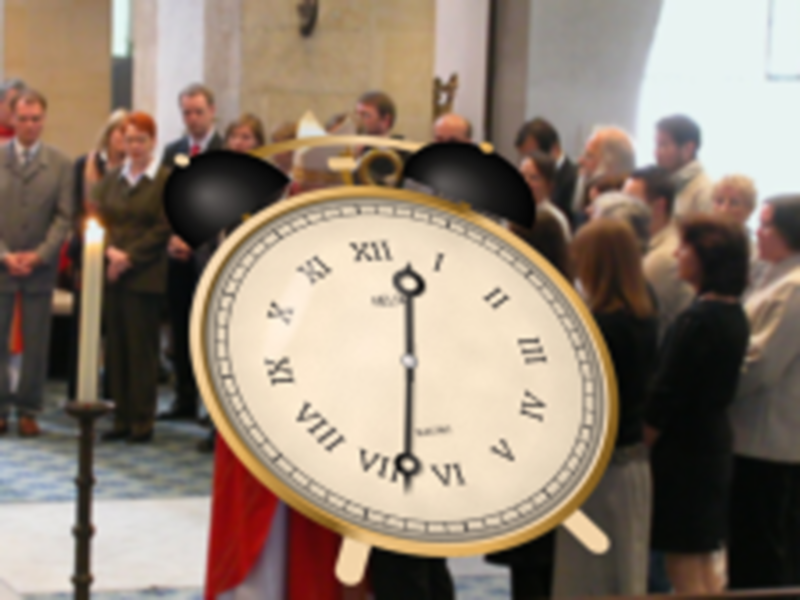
12.33
